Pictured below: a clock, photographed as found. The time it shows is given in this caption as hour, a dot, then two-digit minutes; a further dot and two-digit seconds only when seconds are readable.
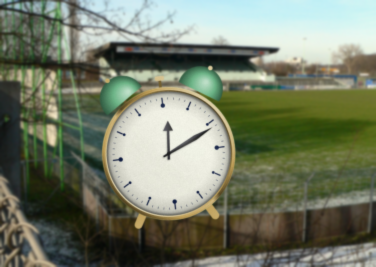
12.11
